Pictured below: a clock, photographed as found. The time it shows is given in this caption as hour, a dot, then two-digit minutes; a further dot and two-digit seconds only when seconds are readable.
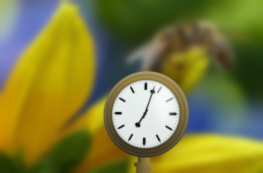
7.03
